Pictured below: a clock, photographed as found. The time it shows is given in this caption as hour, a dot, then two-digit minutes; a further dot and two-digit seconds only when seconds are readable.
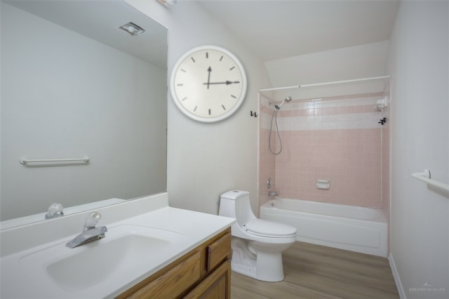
12.15
